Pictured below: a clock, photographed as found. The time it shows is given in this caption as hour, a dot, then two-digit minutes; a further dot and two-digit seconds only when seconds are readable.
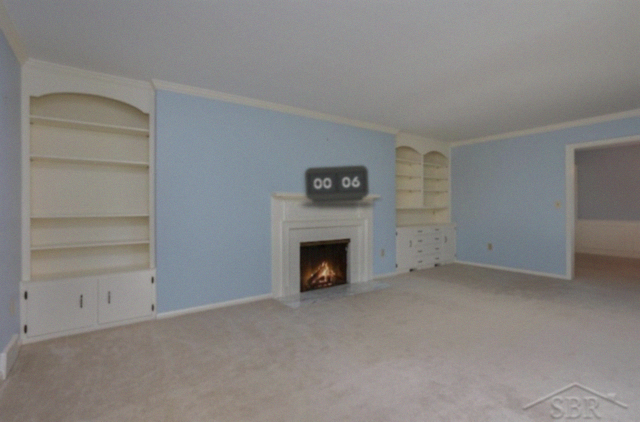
0.06
